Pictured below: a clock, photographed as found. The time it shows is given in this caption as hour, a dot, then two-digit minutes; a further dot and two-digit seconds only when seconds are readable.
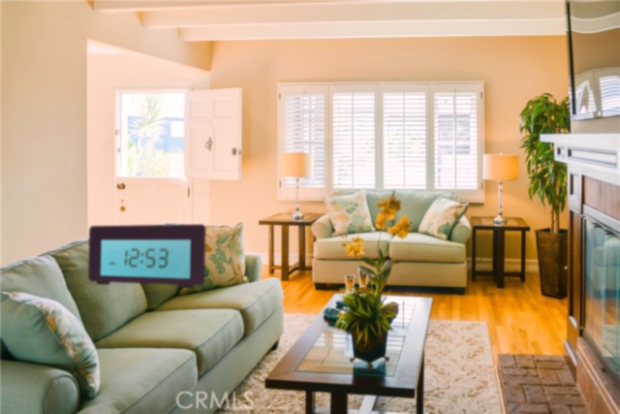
12.53
